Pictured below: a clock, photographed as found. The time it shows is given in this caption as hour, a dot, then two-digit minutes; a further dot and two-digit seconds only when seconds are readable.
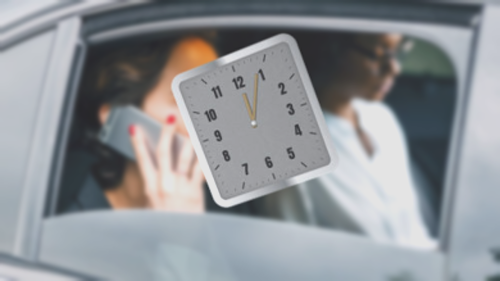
12.04
